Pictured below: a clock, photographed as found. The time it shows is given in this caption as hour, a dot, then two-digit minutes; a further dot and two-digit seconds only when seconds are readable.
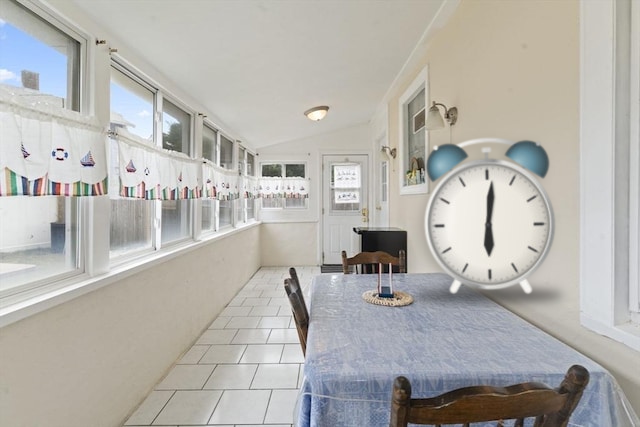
6.01
